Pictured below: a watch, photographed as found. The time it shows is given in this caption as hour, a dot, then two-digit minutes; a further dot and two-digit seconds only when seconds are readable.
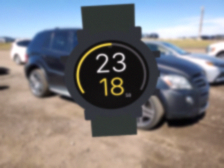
23.18
